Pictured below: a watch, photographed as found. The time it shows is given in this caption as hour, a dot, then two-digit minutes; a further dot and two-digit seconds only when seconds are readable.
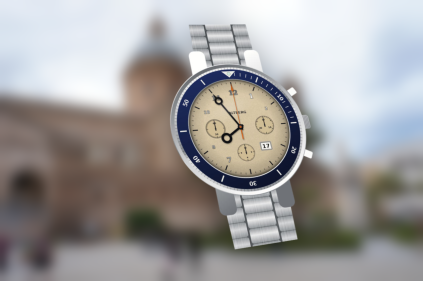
7.55
